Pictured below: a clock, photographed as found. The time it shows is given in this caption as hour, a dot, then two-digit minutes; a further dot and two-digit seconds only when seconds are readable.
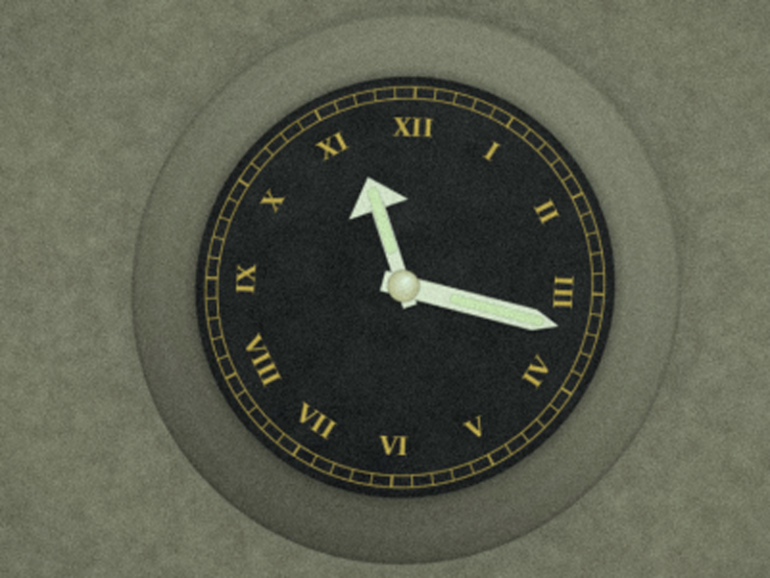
11.17
